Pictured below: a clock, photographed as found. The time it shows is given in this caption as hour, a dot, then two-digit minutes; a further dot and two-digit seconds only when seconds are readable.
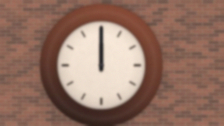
12.00
